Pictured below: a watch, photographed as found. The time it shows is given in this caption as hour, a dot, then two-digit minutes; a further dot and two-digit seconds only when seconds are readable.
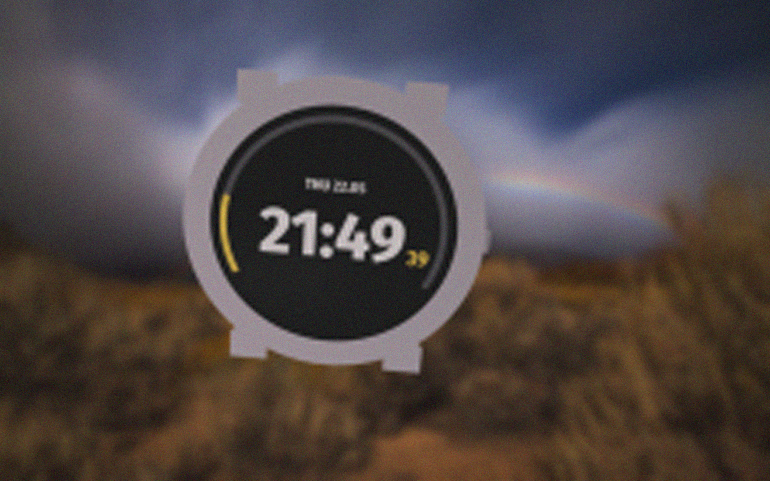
21.49
